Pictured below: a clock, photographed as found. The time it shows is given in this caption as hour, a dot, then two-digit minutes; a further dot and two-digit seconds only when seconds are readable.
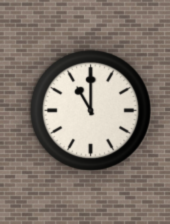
11.00
